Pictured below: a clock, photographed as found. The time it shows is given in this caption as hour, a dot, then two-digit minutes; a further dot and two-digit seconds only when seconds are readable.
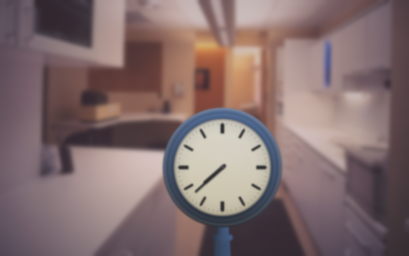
7.38
